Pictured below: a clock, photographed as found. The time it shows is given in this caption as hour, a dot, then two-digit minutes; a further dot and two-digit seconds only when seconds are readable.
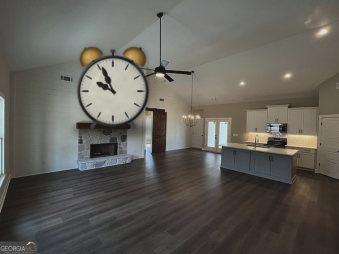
9.56
